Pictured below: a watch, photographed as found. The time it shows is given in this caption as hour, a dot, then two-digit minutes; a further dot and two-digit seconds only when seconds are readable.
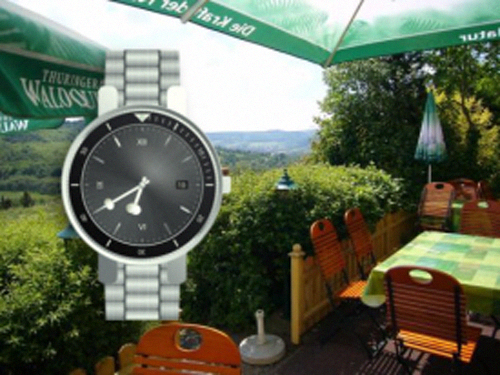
6.40
